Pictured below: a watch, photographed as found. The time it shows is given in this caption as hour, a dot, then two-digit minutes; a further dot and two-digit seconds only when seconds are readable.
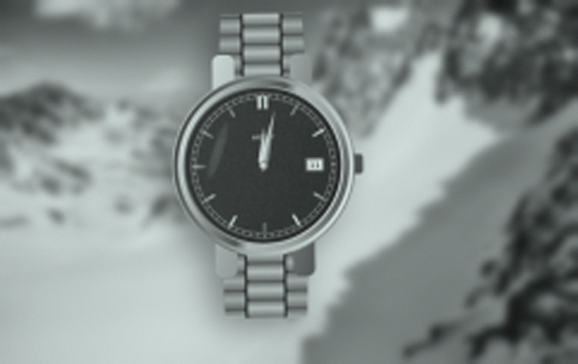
12.02
